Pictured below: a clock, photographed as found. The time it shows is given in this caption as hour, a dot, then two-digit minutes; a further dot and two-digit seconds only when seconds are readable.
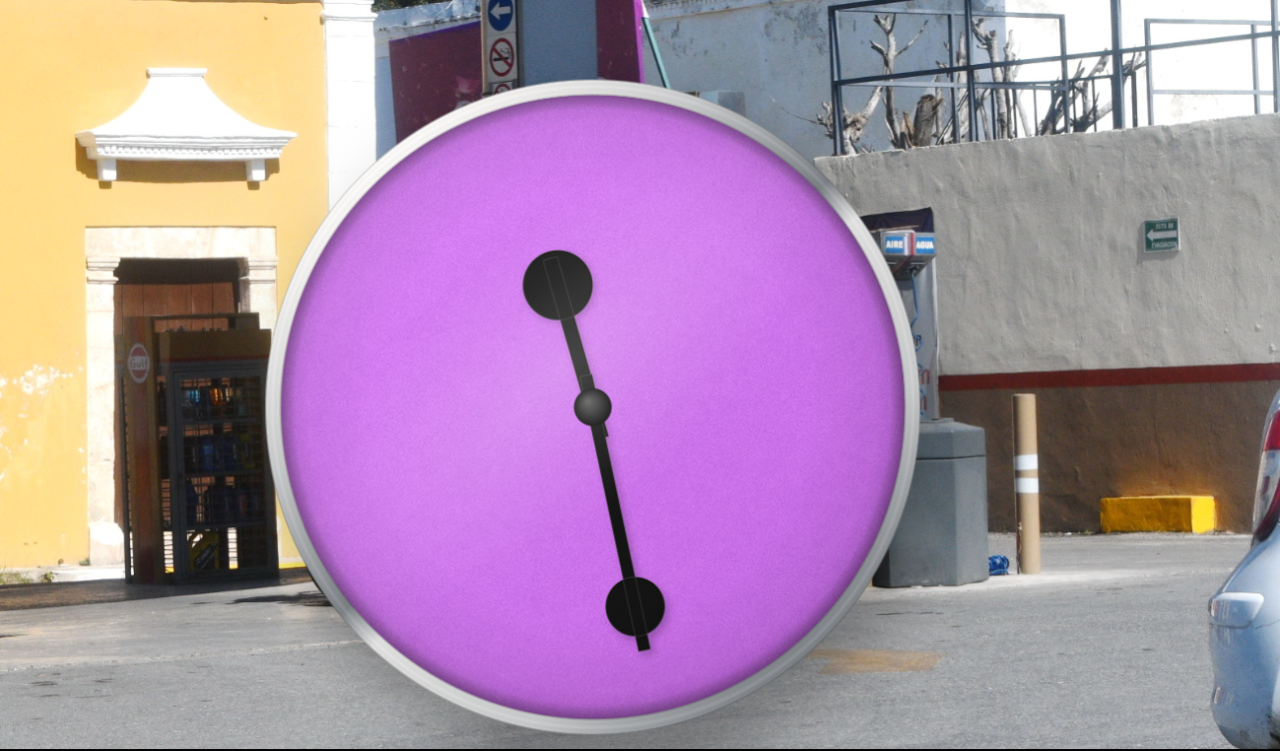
11.28
